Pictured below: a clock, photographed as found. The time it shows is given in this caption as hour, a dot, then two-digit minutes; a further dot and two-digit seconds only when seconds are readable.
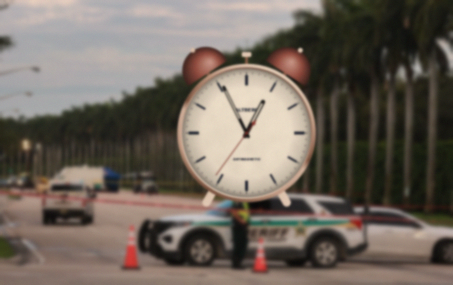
12.55.36
